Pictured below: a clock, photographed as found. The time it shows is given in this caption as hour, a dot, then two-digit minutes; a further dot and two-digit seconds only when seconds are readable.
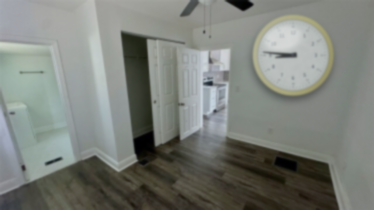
8.46
